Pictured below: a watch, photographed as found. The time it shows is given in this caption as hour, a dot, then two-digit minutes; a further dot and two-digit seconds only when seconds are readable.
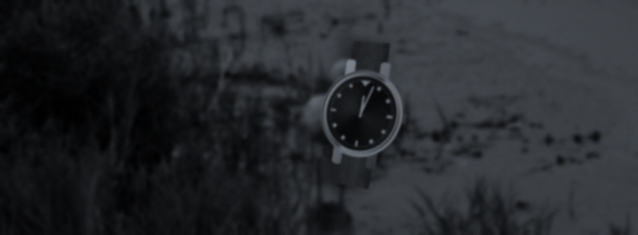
12.03
